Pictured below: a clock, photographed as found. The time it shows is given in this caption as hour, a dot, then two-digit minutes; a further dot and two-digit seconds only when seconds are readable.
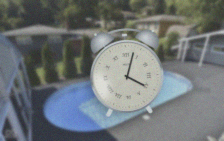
4.03
